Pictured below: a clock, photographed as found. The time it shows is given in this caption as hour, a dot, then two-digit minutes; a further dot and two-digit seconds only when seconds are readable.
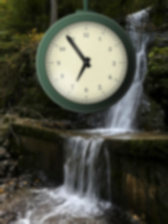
6.54
